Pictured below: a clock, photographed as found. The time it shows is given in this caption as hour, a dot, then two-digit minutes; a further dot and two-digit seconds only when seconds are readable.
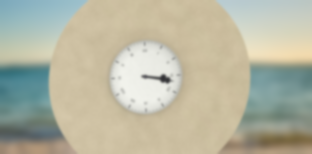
3.17
